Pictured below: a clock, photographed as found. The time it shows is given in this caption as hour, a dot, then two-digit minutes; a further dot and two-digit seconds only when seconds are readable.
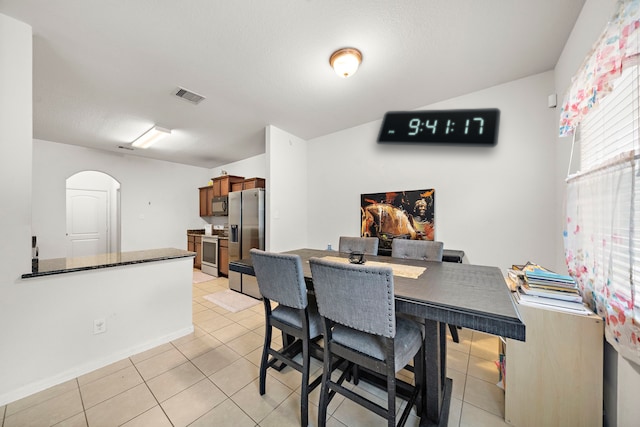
9.41.17
